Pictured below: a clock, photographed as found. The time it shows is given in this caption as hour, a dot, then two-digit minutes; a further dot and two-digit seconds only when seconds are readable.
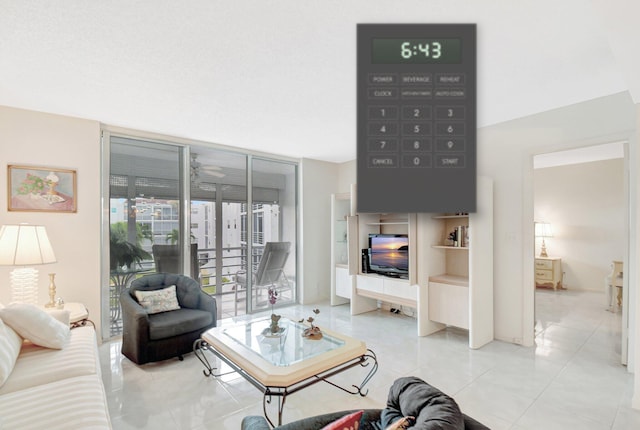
6.43
